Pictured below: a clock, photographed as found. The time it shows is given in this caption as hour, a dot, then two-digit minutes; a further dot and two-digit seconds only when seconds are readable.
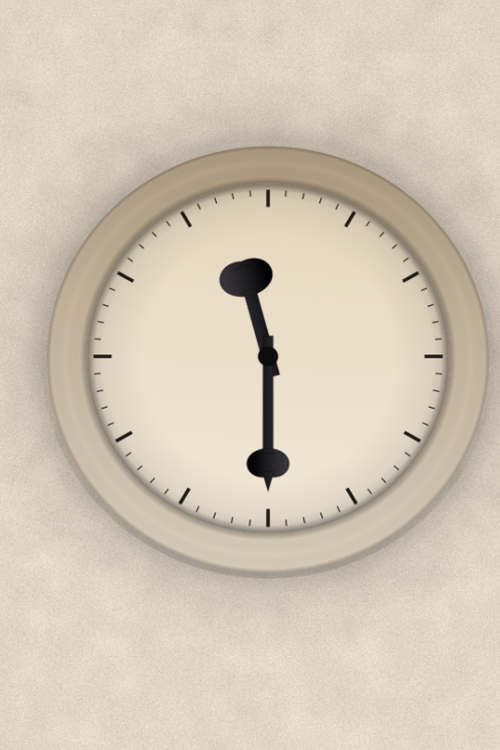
11.30
